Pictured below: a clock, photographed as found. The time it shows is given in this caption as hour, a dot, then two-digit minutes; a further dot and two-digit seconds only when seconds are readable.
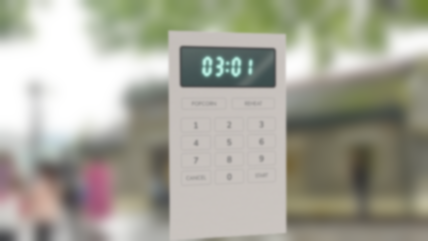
3.01
